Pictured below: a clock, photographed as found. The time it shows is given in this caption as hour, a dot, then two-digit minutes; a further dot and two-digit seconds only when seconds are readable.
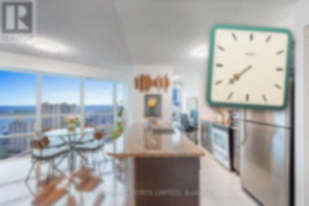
7.38
